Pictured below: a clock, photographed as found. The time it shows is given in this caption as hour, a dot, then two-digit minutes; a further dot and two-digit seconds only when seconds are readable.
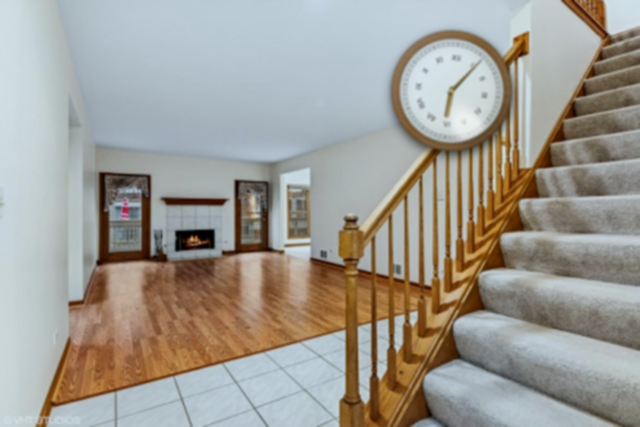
6.06
